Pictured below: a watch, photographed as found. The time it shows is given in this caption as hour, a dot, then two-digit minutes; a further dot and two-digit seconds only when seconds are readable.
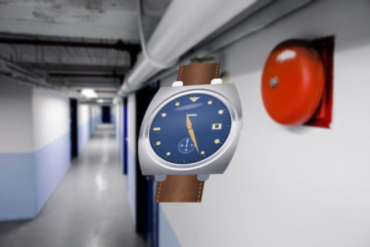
11.26
